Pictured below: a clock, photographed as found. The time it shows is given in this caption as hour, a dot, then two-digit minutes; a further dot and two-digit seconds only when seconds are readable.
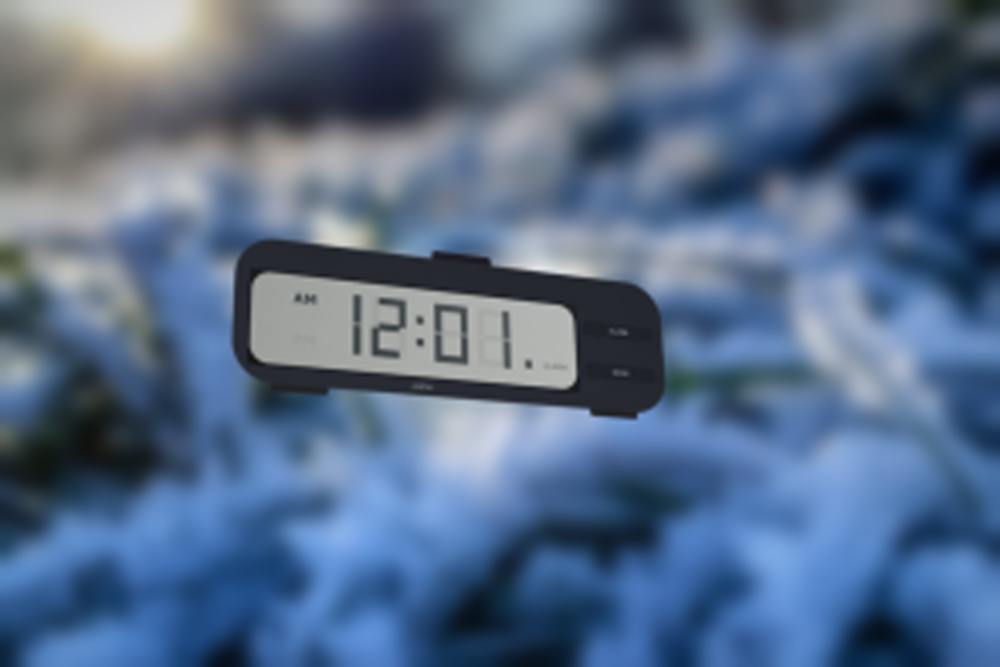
12.01
